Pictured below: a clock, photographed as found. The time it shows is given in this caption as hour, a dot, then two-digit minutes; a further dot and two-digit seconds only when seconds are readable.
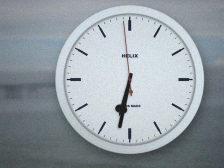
6.31.59
